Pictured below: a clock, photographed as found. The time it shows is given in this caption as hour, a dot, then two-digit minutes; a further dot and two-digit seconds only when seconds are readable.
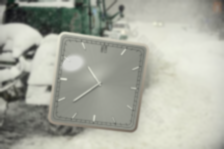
10.38
